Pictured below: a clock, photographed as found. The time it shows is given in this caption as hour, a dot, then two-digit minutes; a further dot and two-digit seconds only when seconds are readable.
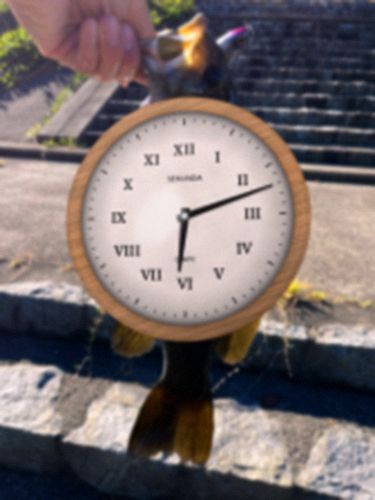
6.12
